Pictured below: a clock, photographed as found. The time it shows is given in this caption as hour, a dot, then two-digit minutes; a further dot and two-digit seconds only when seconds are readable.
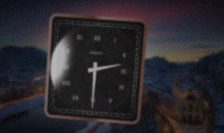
2.30
